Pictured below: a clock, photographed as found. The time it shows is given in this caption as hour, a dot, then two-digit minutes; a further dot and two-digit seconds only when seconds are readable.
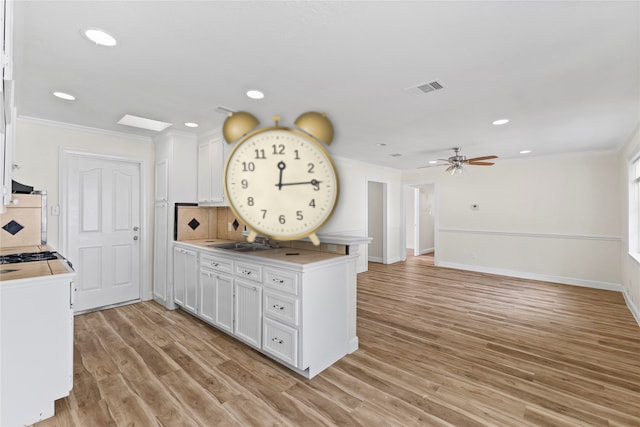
12.14
